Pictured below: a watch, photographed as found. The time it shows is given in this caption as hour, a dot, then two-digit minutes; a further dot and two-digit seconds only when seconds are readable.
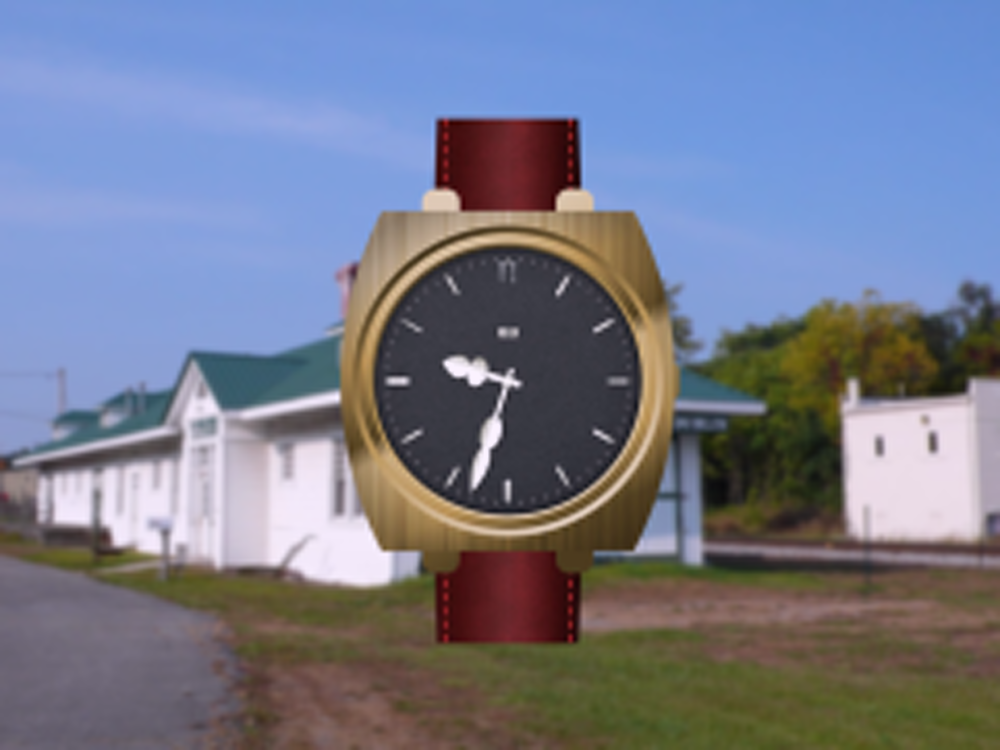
9.33
